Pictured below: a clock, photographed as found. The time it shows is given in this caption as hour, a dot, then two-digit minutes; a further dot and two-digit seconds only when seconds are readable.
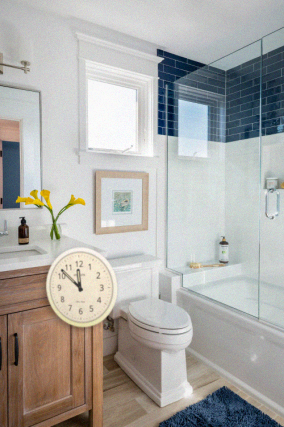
11.52
